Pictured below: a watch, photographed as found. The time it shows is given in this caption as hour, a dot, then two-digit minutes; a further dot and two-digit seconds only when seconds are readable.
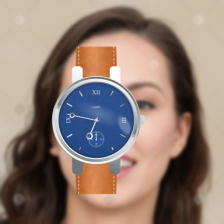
6.47
